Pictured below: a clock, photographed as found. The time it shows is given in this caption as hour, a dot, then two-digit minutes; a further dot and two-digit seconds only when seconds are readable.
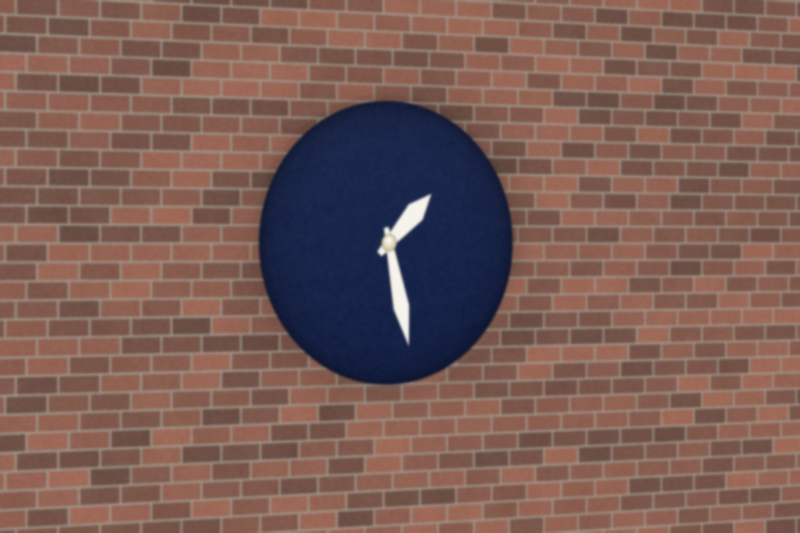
1.28
